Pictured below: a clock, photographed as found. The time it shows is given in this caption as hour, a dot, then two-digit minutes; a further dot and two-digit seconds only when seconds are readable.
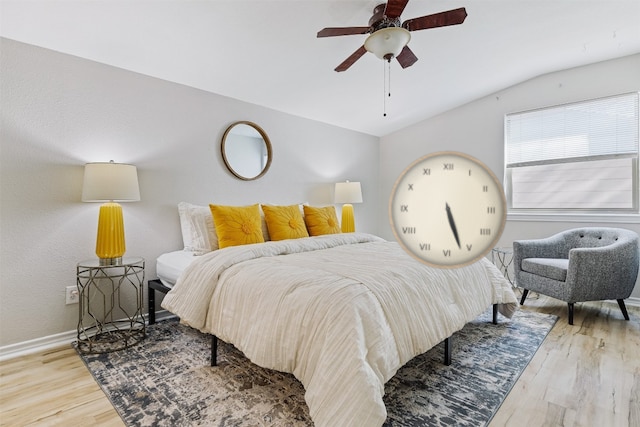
5.27
